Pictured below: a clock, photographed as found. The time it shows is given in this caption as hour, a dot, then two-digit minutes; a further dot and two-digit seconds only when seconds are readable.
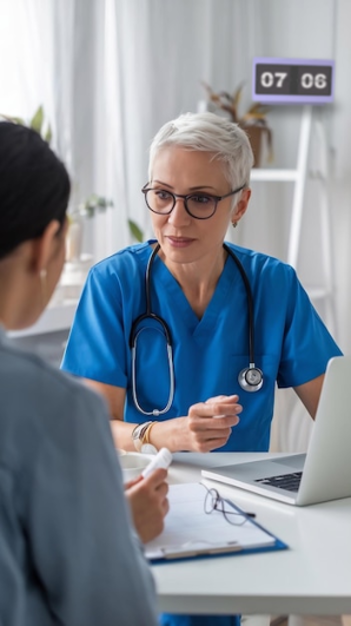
7.06
